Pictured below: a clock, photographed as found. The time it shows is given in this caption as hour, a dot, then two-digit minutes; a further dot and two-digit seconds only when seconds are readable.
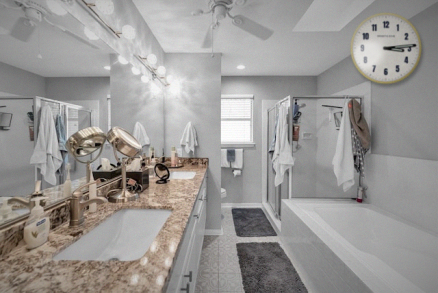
3.14
